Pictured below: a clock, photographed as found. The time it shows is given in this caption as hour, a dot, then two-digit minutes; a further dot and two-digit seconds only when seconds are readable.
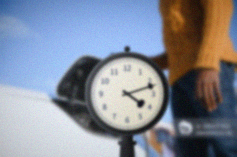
4.12
